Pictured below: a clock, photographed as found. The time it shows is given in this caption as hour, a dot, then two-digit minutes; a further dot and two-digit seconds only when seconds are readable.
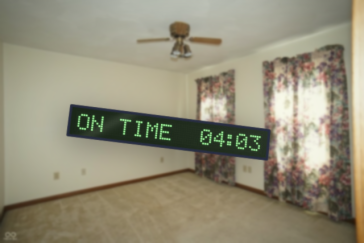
4.03
